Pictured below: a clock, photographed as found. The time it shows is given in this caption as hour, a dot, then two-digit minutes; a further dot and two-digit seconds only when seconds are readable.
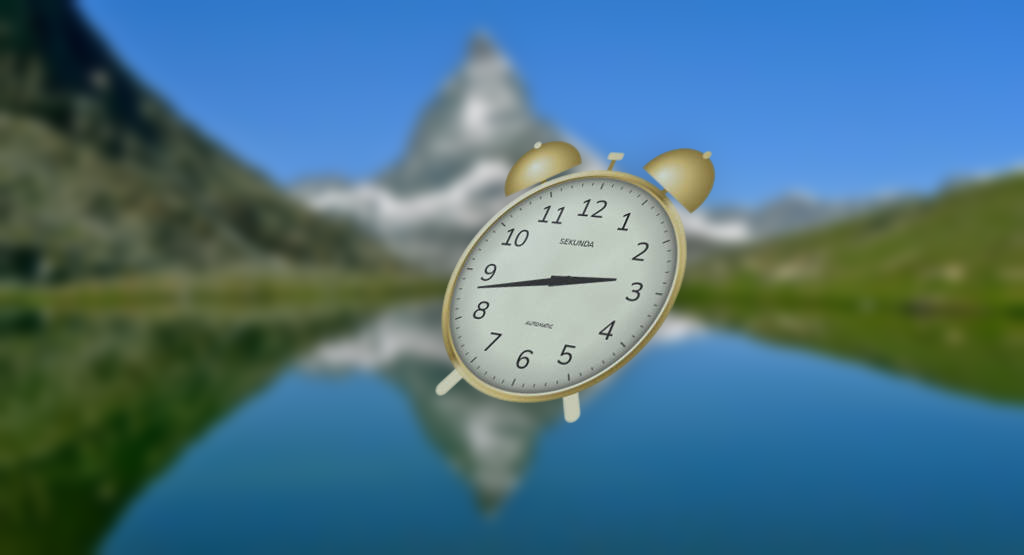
2.43
